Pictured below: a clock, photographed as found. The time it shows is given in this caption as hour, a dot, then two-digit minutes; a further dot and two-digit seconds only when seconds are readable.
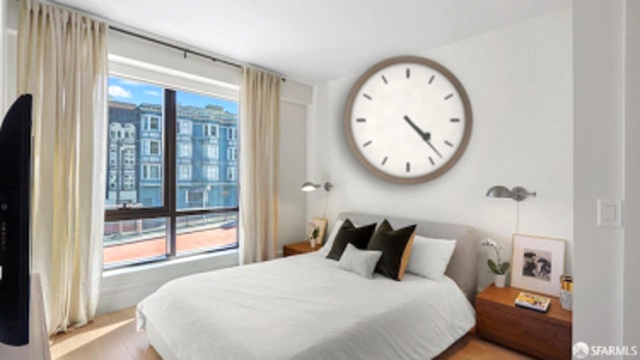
4.23
